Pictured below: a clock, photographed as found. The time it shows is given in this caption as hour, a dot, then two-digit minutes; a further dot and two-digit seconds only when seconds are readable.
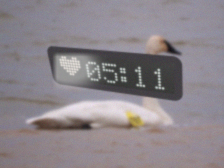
5.11
